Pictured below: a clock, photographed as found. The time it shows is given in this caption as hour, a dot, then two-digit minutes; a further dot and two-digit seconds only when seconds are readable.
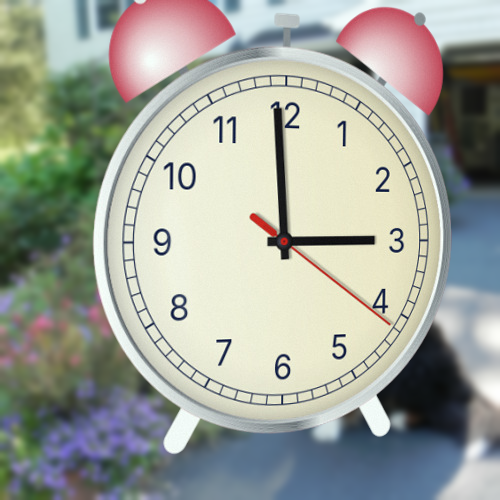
2.59.21
